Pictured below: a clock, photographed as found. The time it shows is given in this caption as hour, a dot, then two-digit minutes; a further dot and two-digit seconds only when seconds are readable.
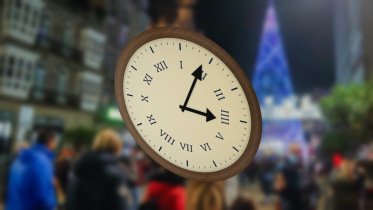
4.09
